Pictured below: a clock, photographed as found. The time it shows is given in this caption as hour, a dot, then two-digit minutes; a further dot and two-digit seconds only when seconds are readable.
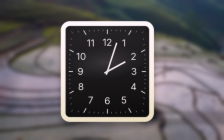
2.03
